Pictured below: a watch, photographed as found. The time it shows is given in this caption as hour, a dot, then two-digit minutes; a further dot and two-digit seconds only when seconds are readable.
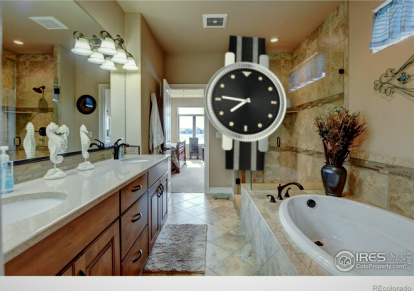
7.46
